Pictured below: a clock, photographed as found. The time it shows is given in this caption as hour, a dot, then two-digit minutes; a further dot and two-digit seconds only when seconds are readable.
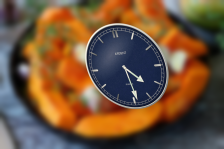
4.29
